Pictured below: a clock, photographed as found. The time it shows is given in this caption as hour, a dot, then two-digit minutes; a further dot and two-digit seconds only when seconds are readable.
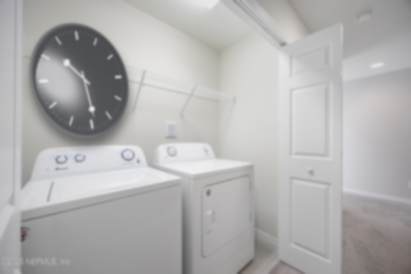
10.29
